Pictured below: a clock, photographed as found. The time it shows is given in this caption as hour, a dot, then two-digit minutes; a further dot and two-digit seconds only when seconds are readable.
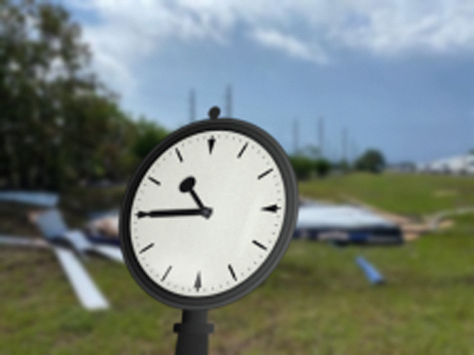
10.45
